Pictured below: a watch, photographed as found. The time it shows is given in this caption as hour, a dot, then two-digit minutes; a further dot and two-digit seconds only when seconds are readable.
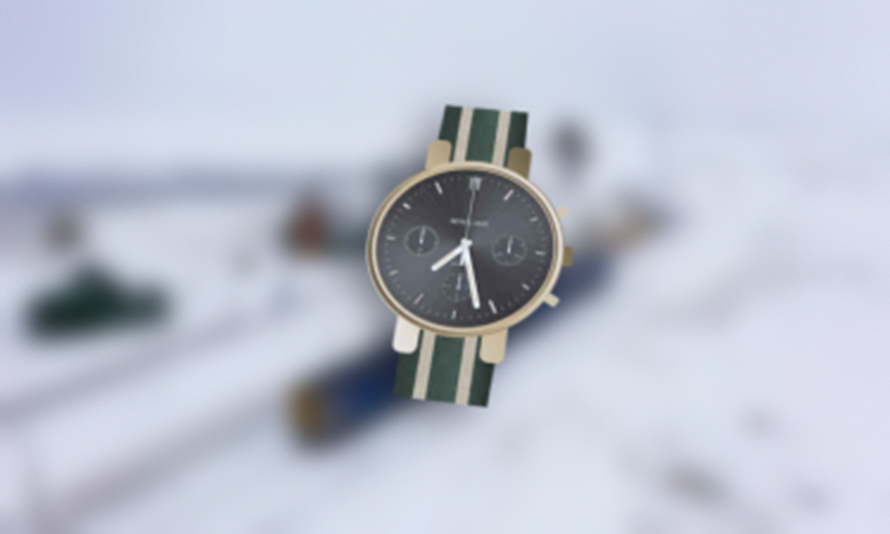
7.27
